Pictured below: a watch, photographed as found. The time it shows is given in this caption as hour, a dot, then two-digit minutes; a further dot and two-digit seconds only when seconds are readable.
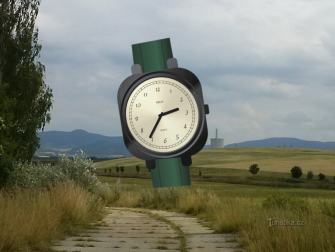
2.36
